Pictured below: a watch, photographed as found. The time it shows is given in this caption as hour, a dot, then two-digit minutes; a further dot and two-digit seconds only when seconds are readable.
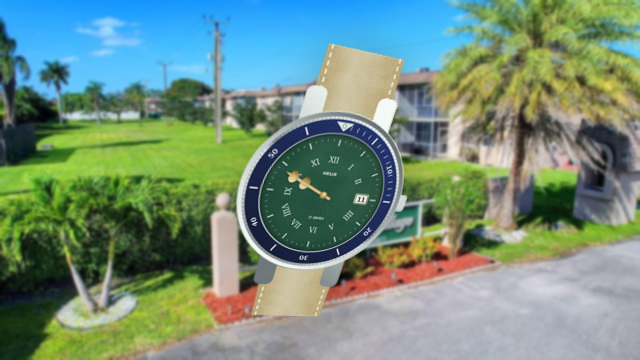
9.49
